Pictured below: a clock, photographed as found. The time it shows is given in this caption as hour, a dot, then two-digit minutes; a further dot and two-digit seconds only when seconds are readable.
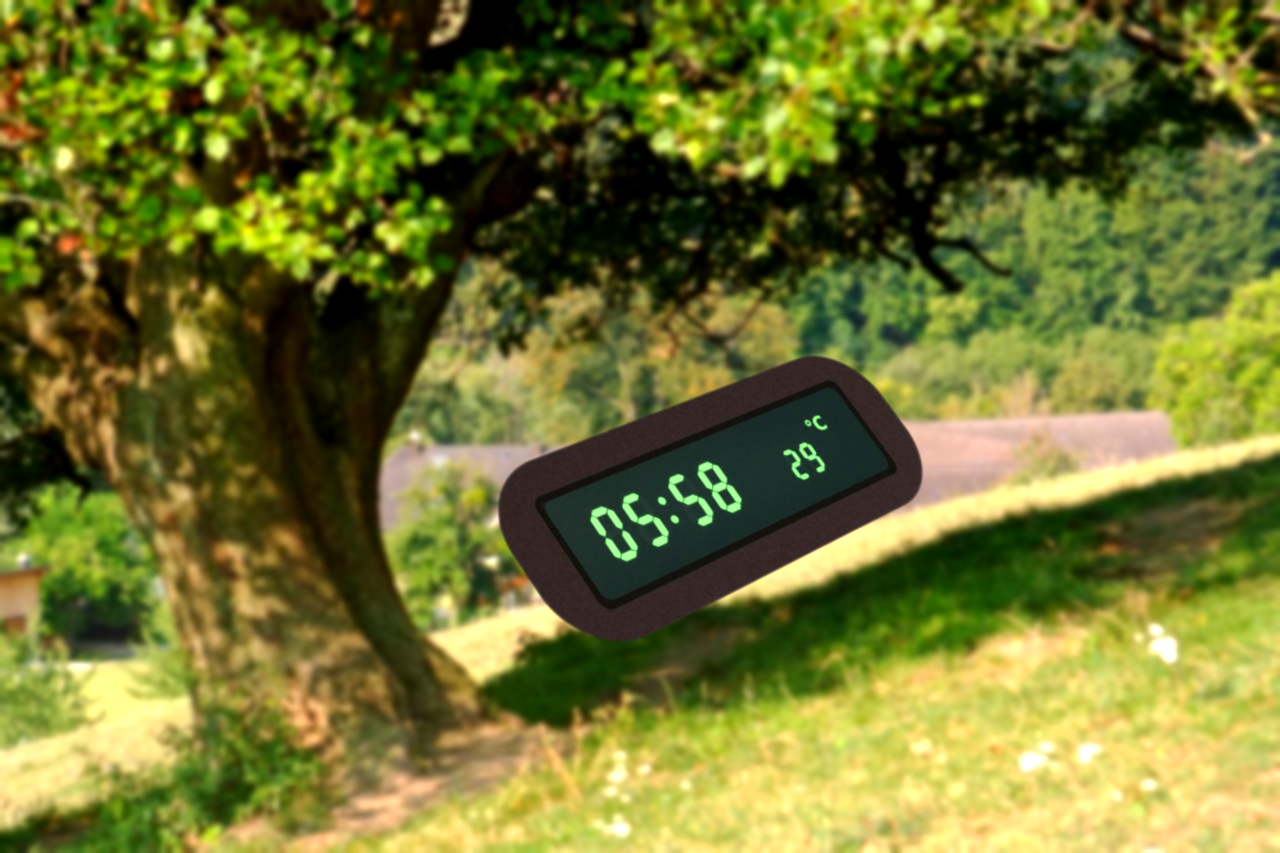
5.58
